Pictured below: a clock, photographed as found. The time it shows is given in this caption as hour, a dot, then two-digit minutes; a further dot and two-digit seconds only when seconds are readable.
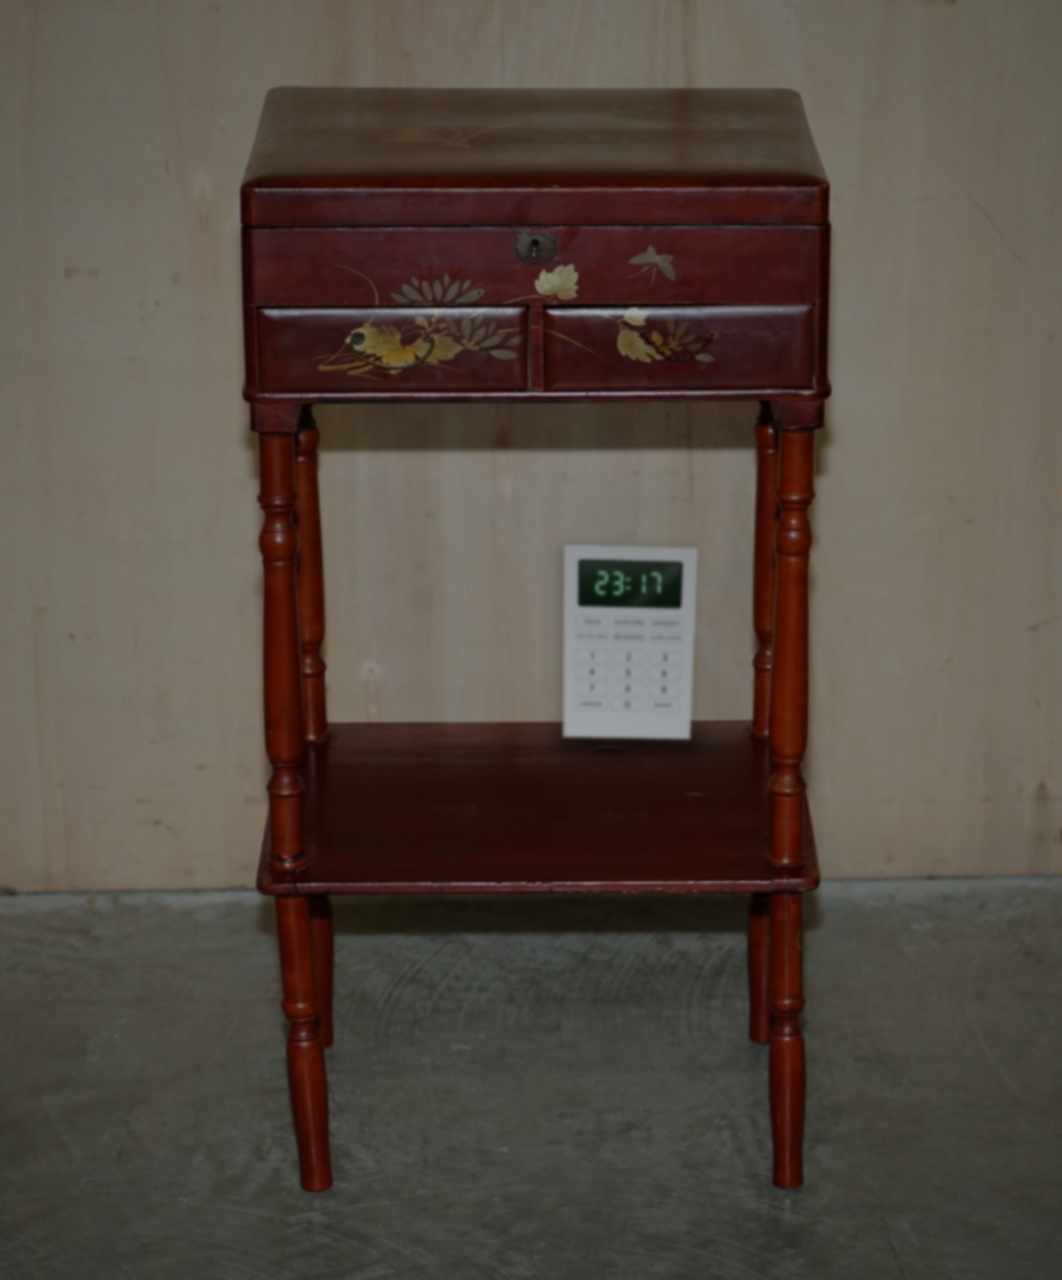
23.17
